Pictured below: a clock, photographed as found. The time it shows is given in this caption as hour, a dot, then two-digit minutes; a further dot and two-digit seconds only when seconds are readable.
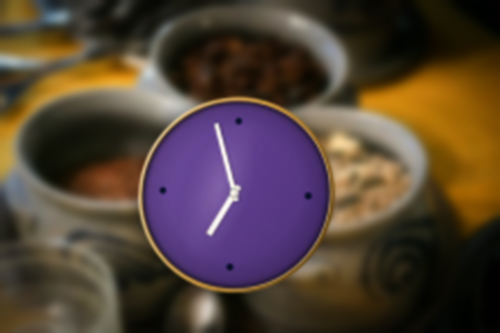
6.57
